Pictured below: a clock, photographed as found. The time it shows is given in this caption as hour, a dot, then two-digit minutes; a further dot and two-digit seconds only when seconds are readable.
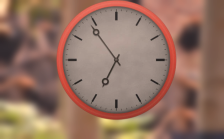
6.54
